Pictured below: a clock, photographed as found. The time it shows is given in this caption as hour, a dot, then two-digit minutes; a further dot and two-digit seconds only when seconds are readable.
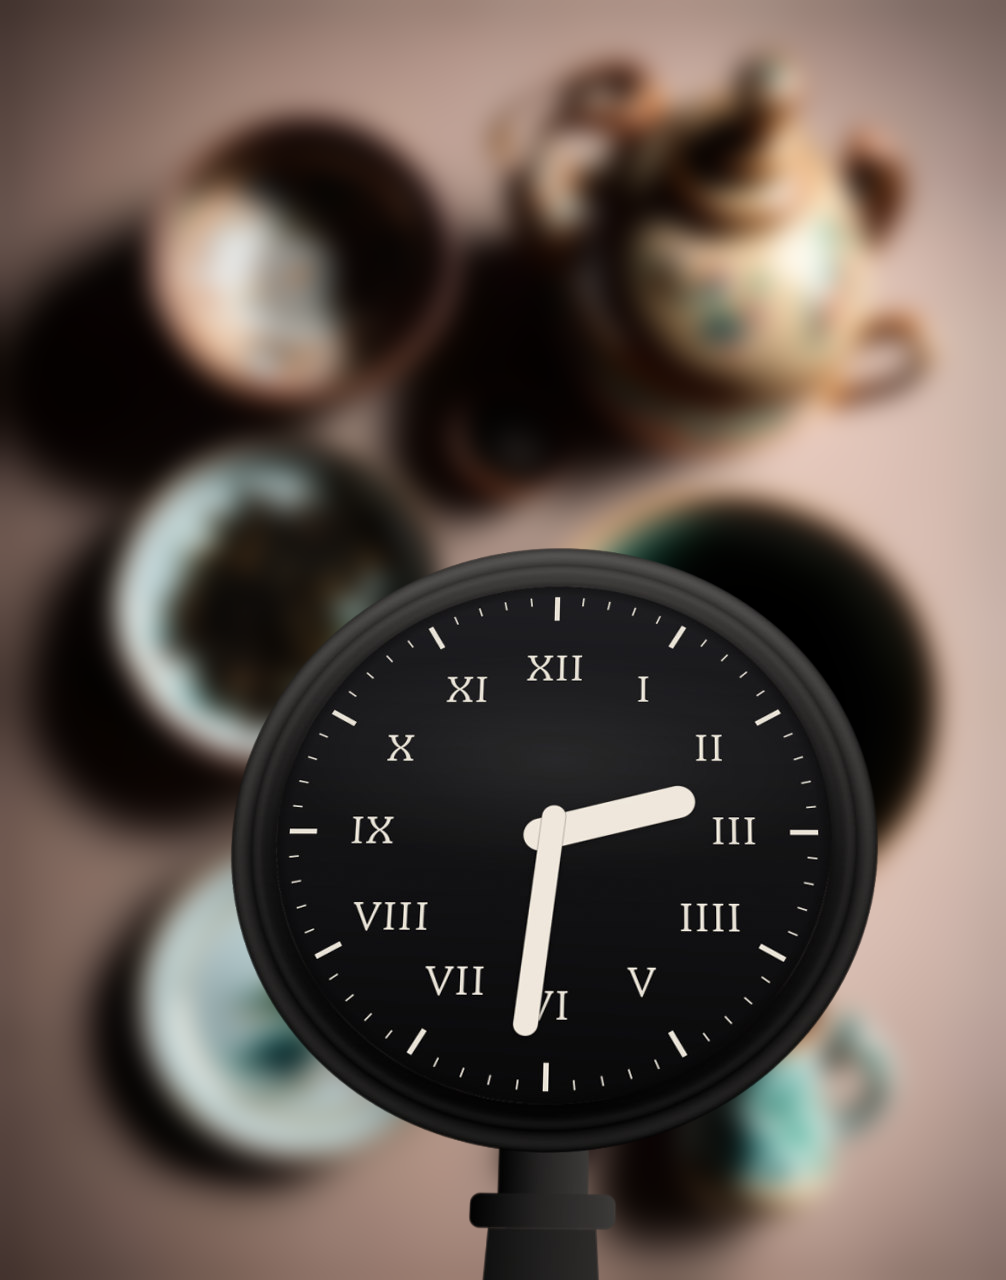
2.31
